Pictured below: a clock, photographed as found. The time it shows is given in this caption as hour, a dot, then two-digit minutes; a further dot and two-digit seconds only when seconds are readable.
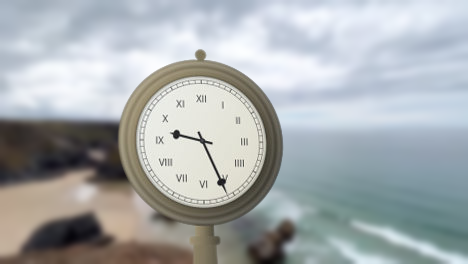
9.26
